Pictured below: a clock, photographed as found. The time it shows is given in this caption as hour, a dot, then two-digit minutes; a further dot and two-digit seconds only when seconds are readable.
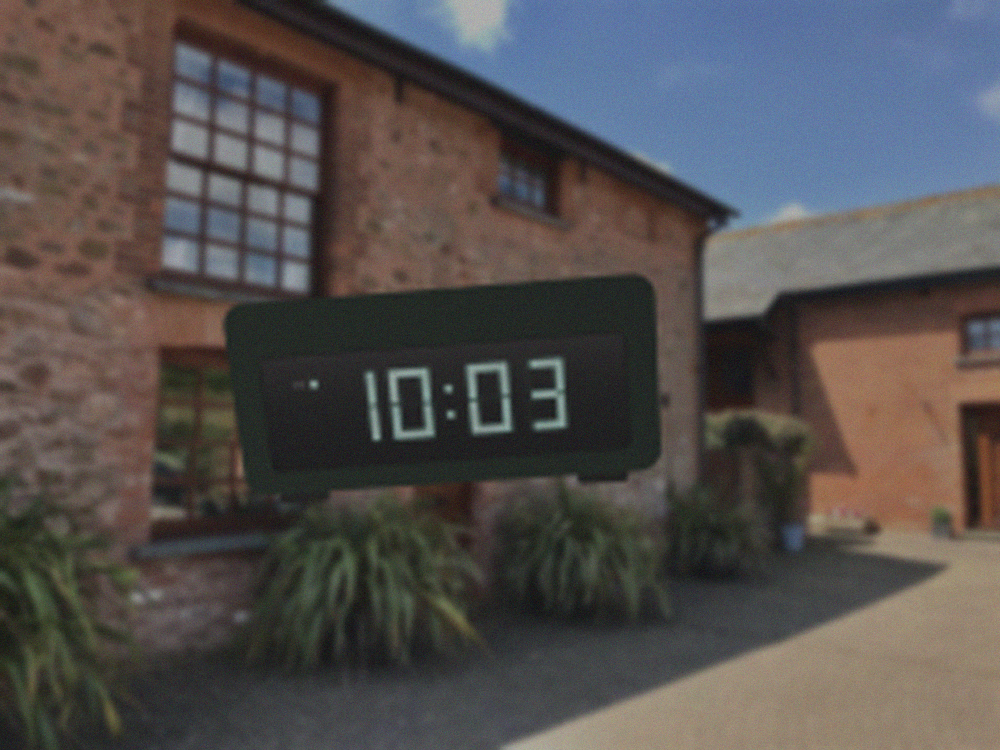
10.03
